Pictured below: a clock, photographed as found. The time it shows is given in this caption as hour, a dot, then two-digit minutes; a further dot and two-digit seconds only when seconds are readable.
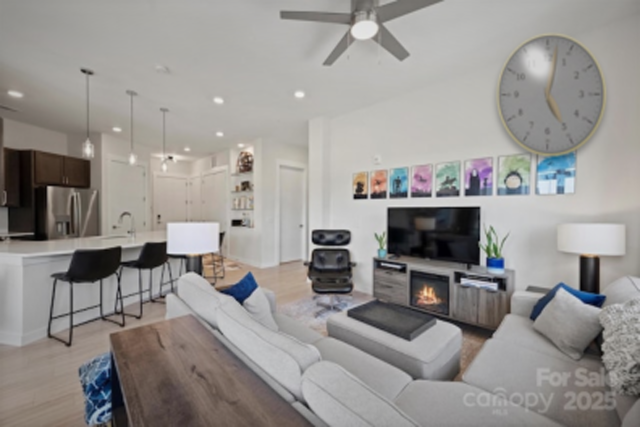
5.02
